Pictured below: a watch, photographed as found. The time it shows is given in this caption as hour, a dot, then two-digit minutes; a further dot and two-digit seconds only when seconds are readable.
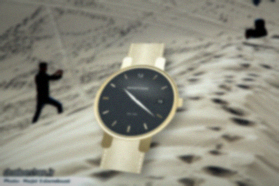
10.21
